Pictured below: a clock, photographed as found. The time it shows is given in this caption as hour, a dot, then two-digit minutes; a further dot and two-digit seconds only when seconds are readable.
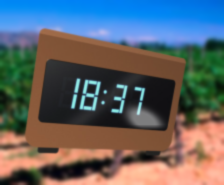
18.37
